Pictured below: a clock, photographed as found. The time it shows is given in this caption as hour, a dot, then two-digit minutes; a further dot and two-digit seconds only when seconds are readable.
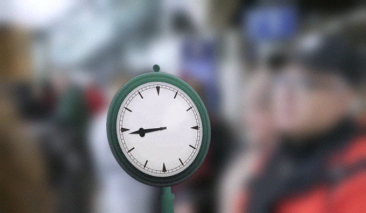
8.44
